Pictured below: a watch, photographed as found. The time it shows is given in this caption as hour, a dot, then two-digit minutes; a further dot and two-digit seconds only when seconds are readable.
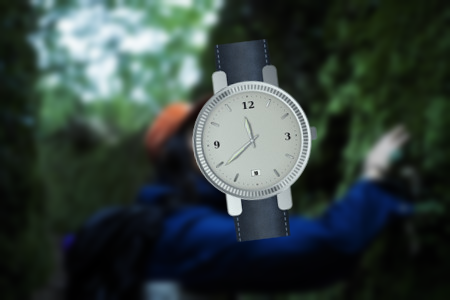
11.39
